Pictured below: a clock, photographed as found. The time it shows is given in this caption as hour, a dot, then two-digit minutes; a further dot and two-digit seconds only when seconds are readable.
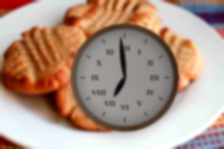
6.59
